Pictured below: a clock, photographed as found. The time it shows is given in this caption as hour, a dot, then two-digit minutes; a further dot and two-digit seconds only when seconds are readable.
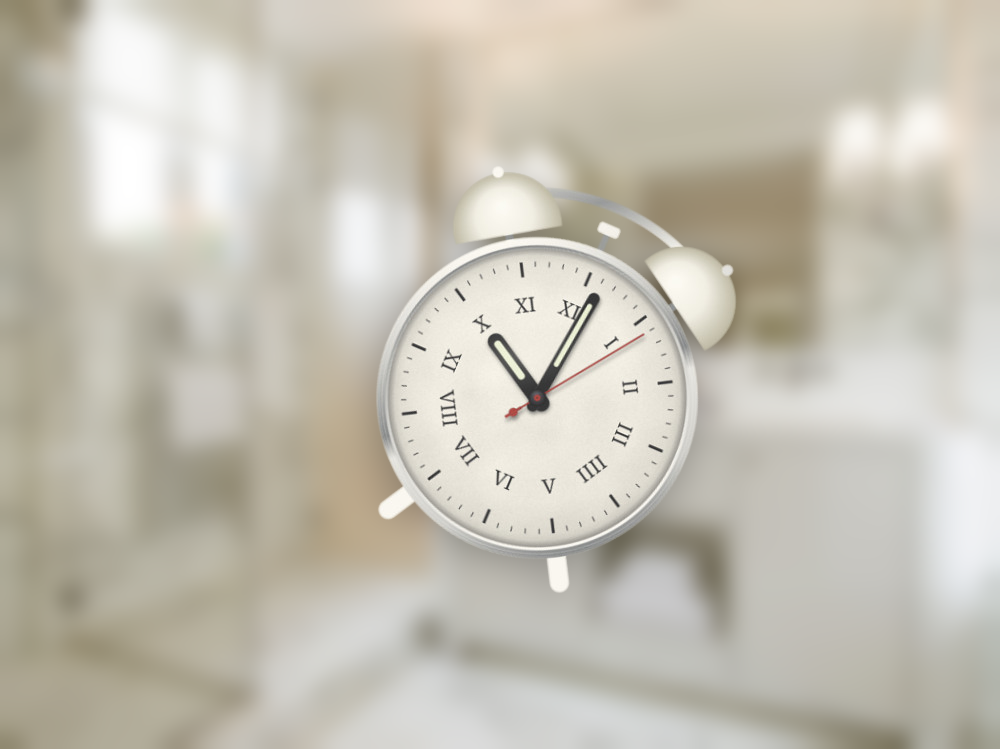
10.01.06
